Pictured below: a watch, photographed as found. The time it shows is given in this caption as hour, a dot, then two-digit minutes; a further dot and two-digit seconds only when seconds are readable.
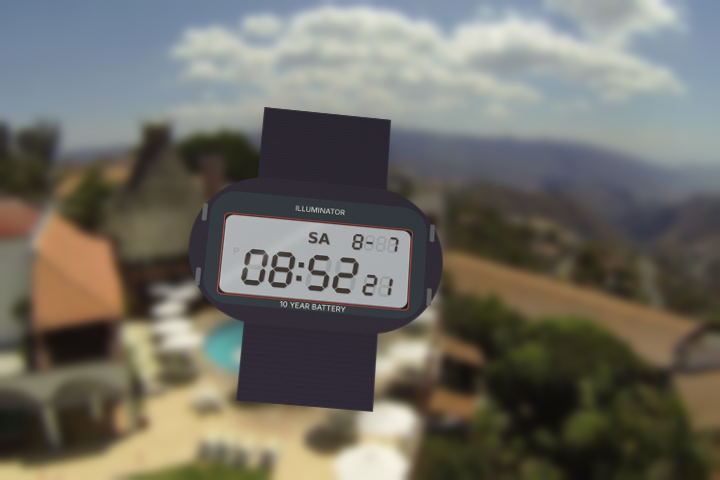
8.52.21
